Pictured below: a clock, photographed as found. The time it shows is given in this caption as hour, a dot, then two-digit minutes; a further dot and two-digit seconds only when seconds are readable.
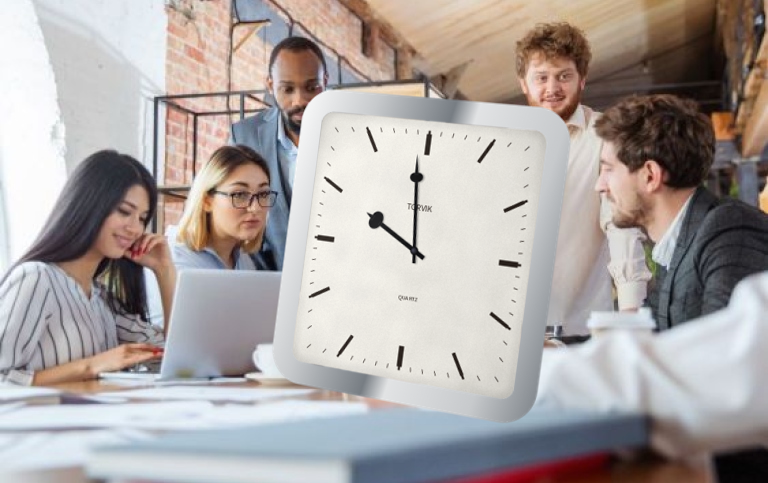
9.59
